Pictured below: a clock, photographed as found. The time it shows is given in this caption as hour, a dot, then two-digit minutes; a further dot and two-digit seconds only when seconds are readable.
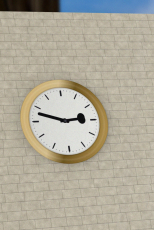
2.48
